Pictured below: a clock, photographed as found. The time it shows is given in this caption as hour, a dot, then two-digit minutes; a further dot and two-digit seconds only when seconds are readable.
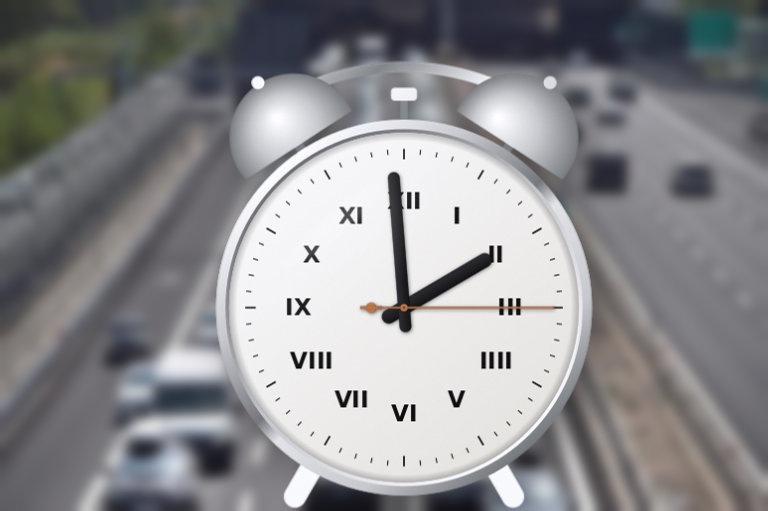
1.59.15
